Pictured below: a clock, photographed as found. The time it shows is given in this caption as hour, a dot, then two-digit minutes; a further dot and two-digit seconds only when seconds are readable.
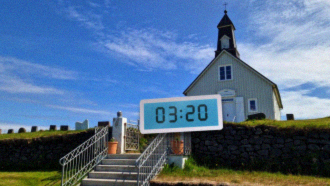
3.20
